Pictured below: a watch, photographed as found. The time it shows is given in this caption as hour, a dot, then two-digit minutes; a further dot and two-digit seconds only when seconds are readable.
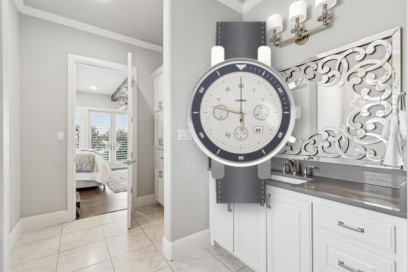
5.47
